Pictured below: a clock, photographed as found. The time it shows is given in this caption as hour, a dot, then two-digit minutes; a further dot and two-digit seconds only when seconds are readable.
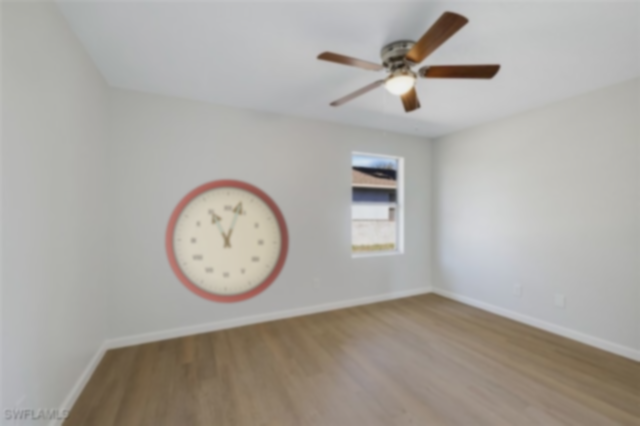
11.03
